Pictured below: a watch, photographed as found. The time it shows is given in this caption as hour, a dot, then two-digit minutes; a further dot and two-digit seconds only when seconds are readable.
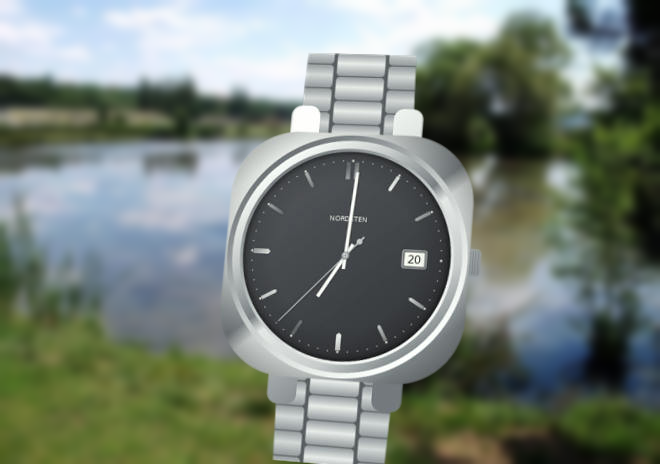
7.00.37
